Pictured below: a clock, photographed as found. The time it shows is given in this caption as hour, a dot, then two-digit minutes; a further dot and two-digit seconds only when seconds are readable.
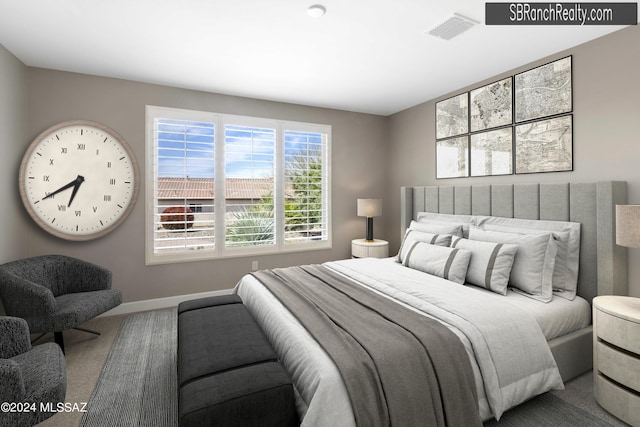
6.40
